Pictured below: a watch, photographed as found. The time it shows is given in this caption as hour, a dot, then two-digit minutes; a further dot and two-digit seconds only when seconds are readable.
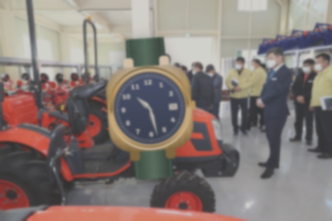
10.28
